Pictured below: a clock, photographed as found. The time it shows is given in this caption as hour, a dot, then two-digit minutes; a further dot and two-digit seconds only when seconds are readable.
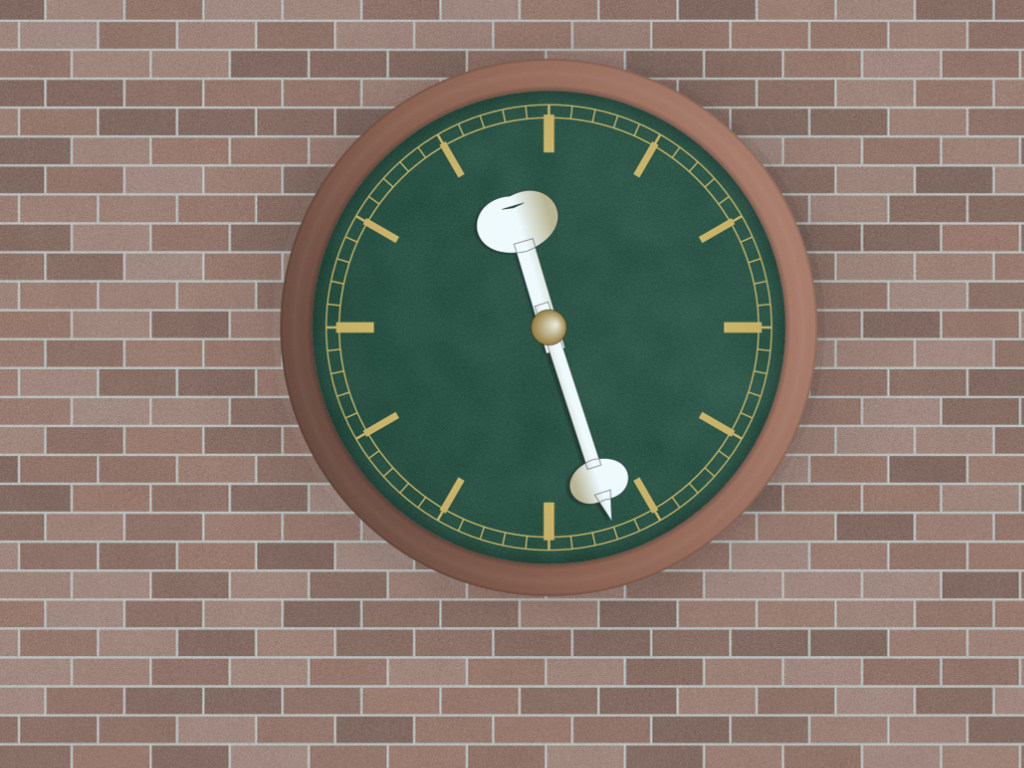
11.27
